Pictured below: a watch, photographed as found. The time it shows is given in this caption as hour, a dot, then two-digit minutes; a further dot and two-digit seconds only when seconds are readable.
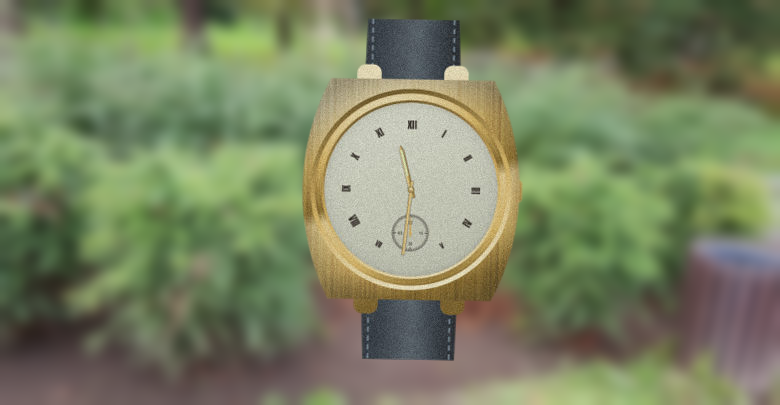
11.31
